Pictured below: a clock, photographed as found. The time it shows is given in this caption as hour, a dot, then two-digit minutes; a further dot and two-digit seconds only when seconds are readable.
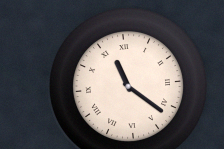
11.22
